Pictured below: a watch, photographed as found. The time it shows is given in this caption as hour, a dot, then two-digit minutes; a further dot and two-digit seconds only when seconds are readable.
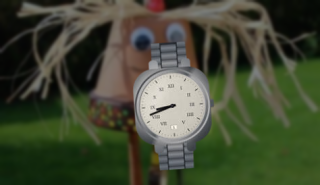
8.42
